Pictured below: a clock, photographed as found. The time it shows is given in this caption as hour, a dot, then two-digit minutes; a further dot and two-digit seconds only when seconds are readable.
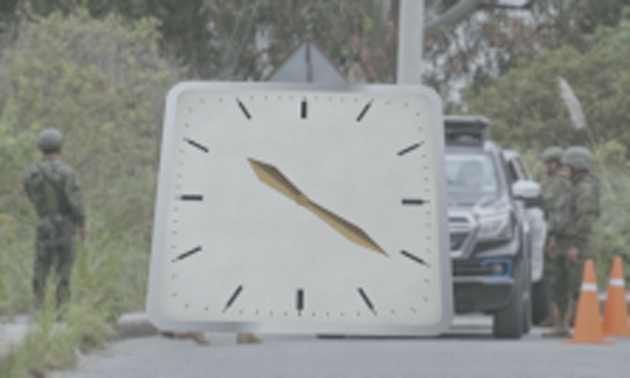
10.21
